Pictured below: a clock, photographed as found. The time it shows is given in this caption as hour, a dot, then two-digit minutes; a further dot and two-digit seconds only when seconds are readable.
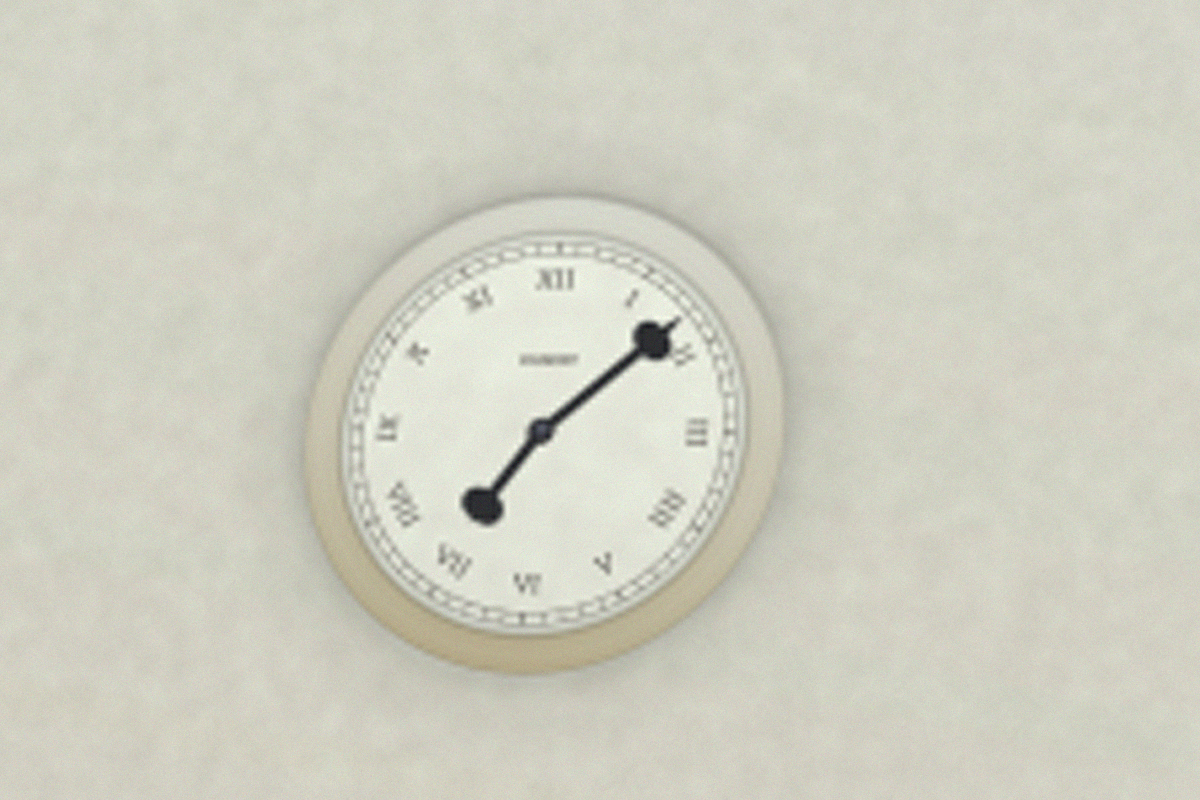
7.08
